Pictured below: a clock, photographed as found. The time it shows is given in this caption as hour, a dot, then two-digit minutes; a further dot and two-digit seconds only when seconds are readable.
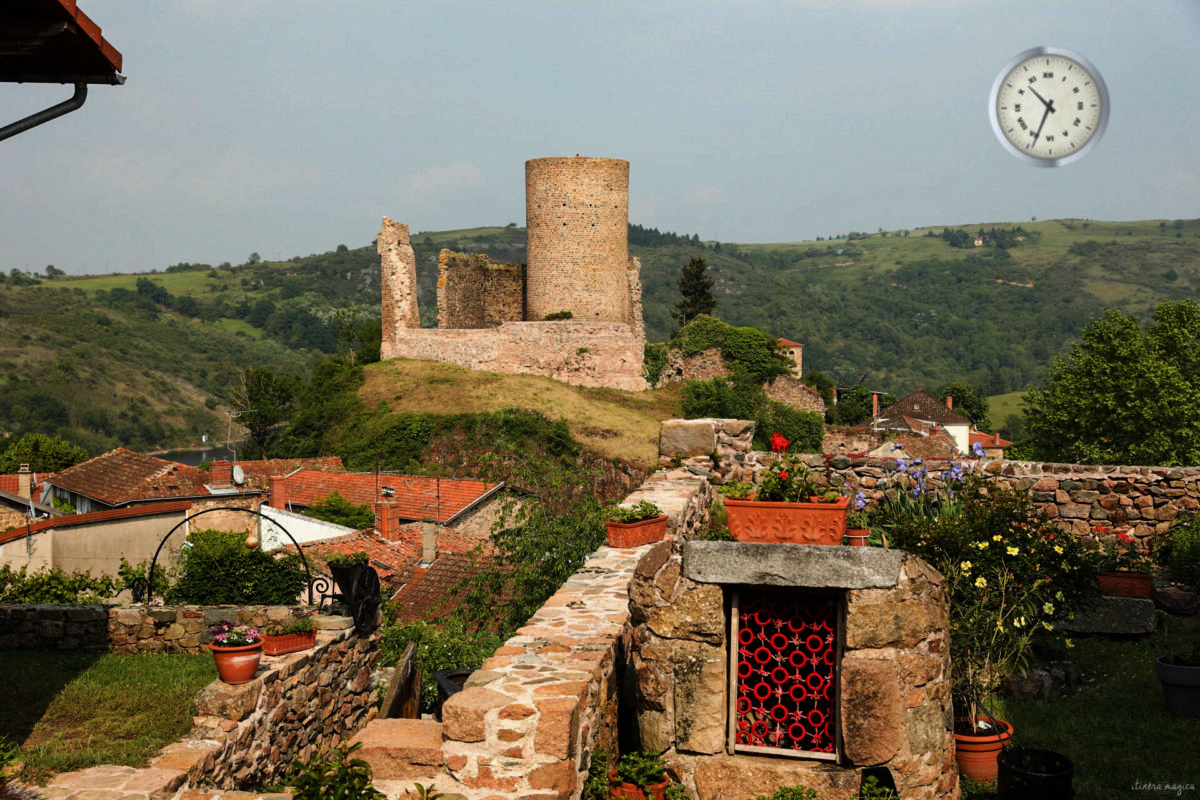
10.34
